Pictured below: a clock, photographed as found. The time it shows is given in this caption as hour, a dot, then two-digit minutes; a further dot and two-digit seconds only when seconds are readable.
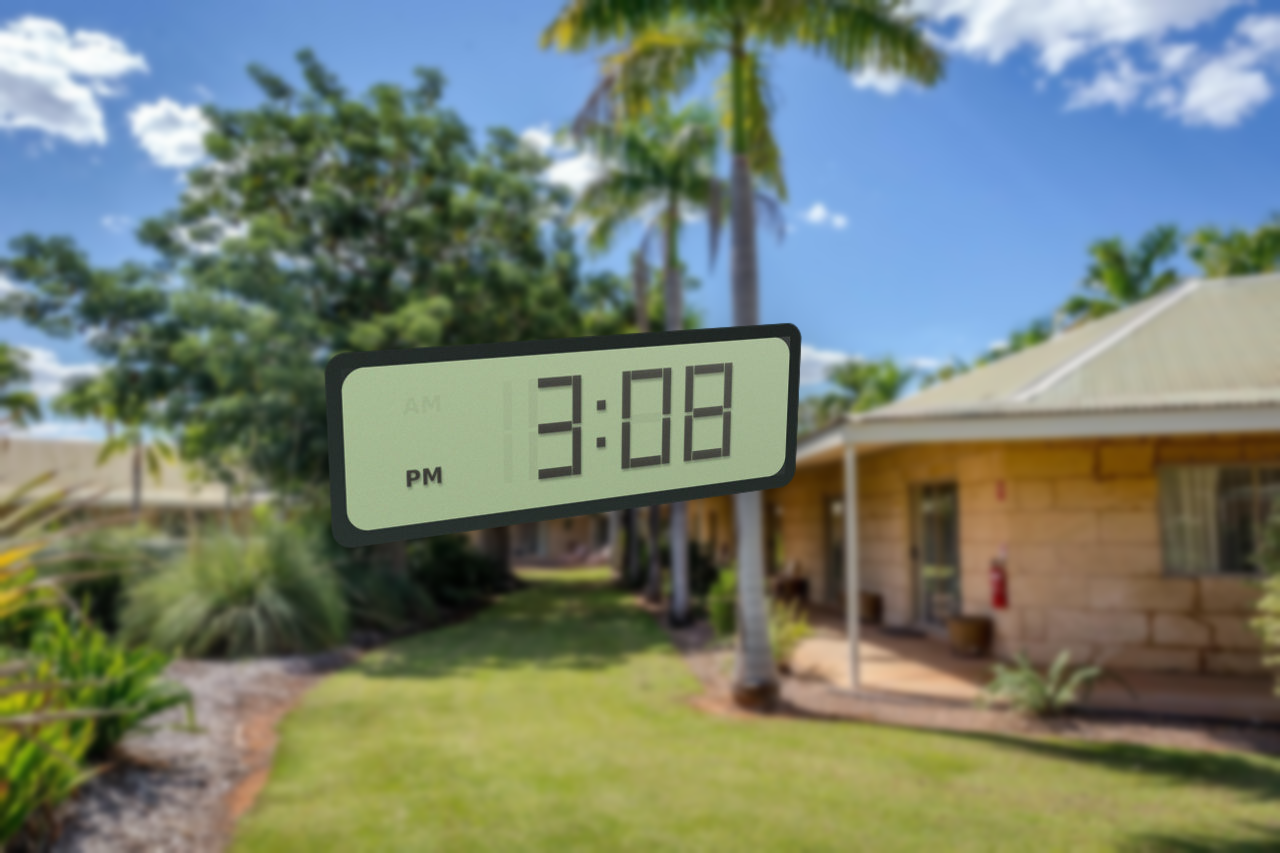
3.08
